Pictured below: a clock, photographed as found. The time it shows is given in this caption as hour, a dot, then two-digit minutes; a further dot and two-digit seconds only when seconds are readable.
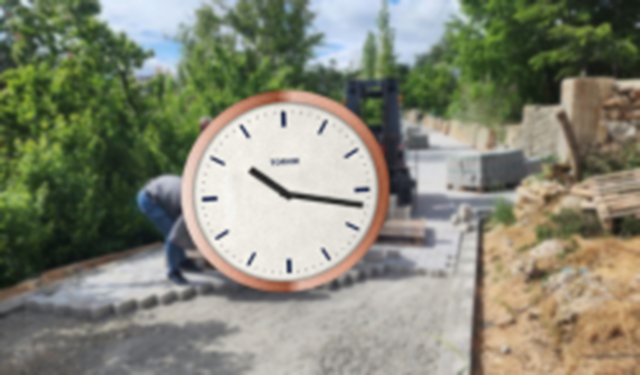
10.17
